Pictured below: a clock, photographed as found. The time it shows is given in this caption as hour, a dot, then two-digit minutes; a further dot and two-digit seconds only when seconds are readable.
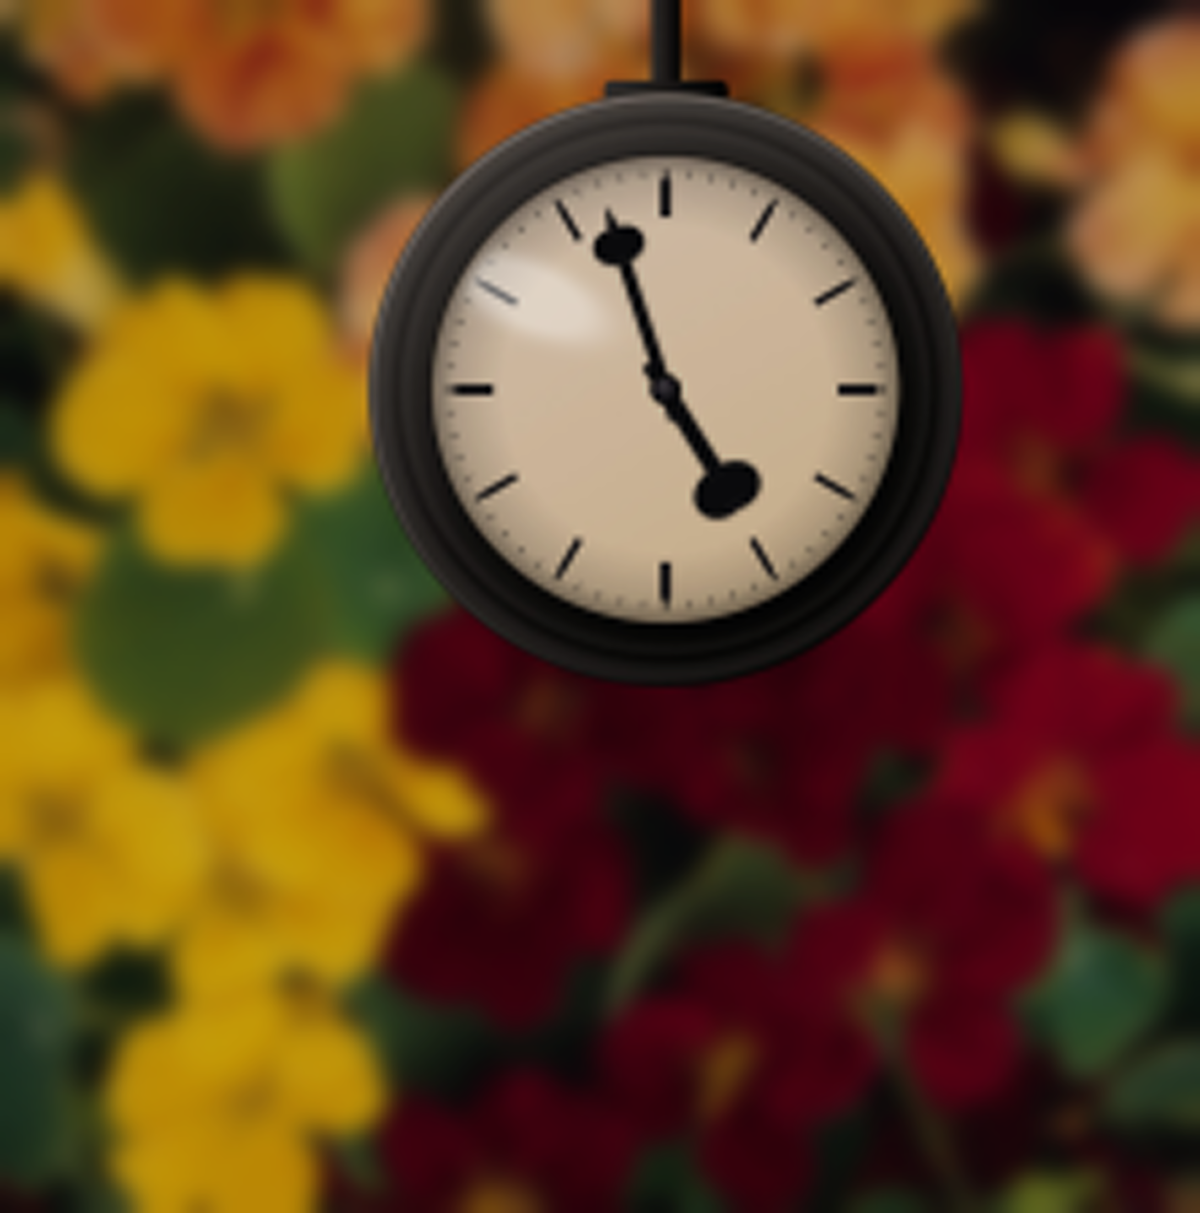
4.57
